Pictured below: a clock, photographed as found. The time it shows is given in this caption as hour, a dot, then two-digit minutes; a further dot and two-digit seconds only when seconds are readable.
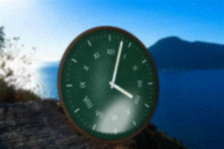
4.03
